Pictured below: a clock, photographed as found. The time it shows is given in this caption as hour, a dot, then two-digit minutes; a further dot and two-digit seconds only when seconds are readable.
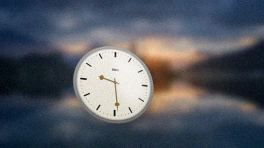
9.29
